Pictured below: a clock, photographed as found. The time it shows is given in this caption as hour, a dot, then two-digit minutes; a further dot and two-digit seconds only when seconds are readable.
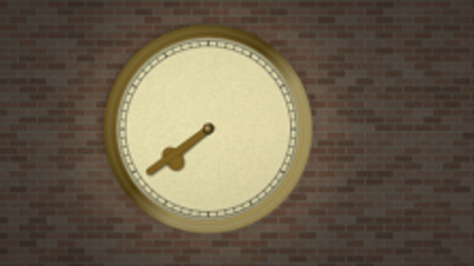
7.39
